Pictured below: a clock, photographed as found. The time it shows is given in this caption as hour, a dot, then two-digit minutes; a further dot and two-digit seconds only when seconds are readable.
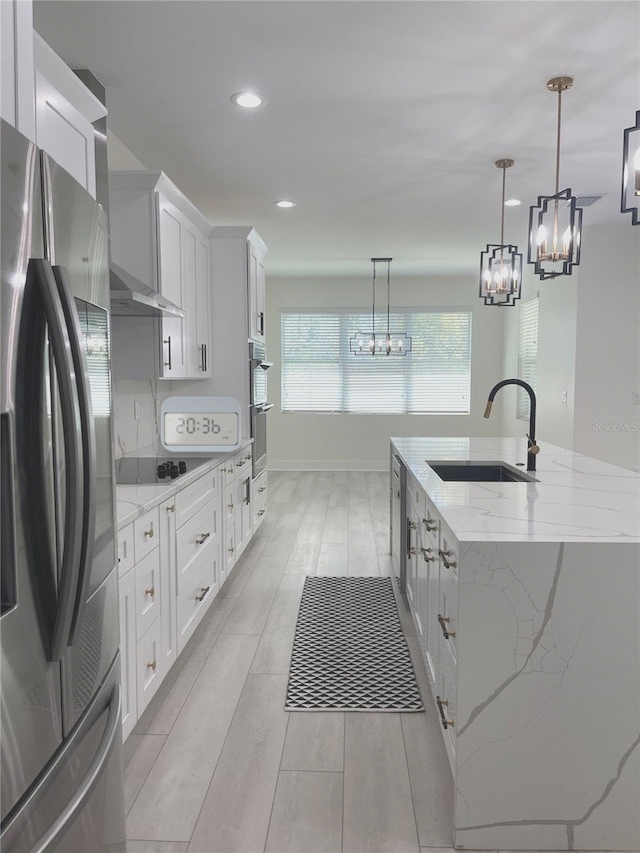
20.36
